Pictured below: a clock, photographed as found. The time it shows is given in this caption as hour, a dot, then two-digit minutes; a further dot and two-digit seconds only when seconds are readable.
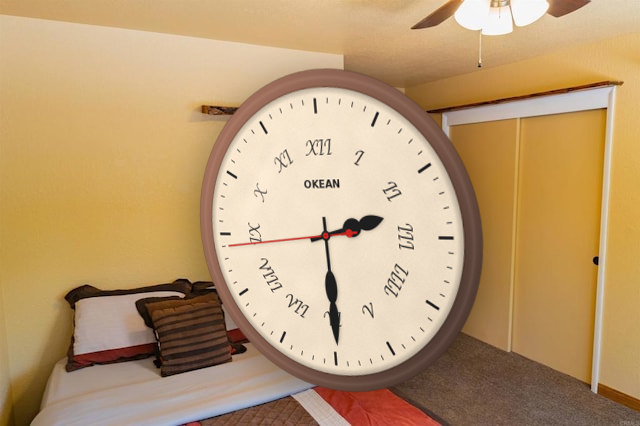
2.29.44
